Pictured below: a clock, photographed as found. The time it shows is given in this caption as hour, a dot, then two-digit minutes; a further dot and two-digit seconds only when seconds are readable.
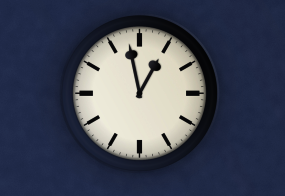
12.58
